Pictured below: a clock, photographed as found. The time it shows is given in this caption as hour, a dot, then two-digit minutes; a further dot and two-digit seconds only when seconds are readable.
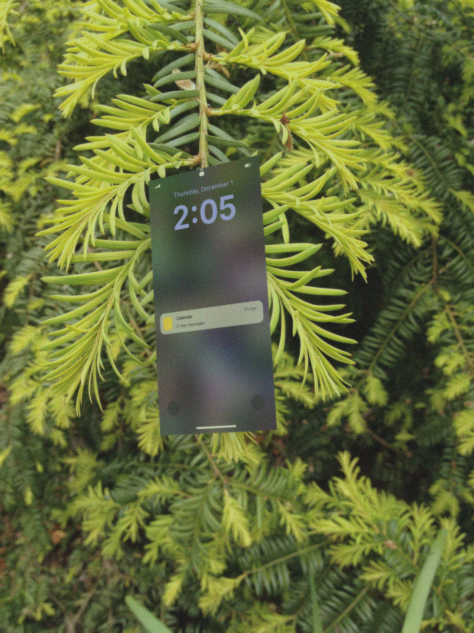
2.05
